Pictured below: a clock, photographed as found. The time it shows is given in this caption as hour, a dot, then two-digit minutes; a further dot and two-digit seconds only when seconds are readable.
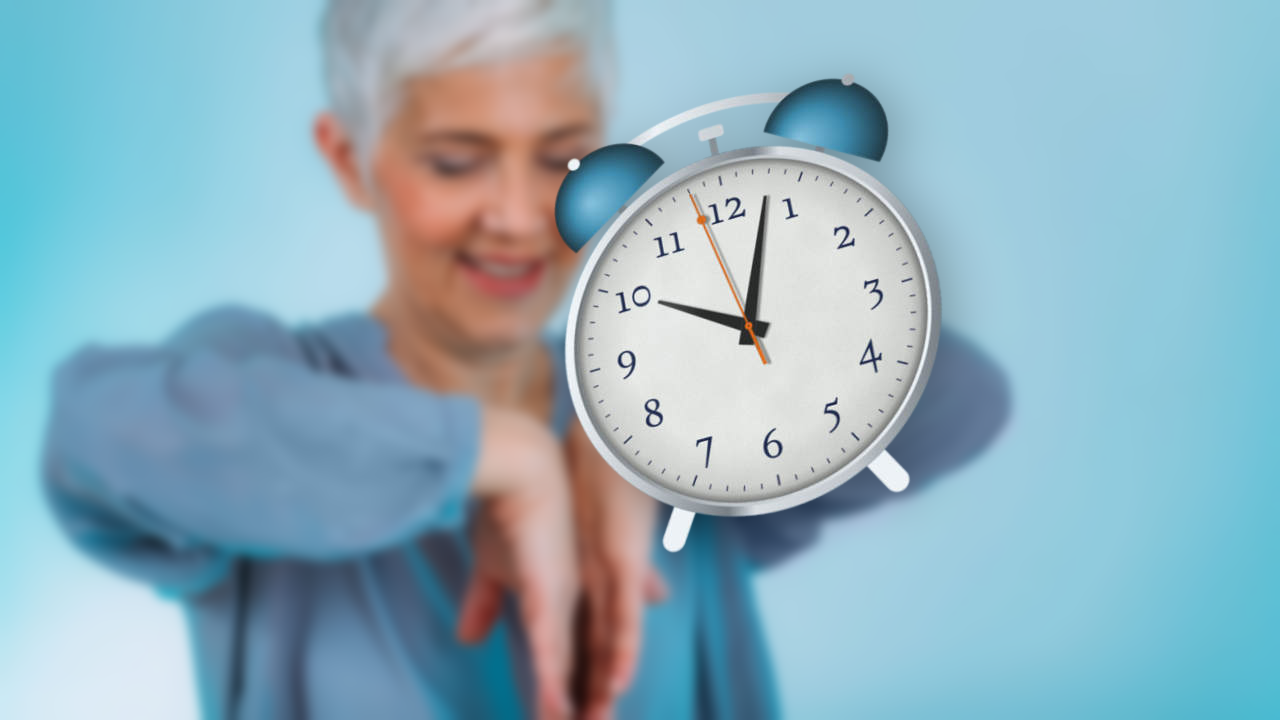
10.02.58
